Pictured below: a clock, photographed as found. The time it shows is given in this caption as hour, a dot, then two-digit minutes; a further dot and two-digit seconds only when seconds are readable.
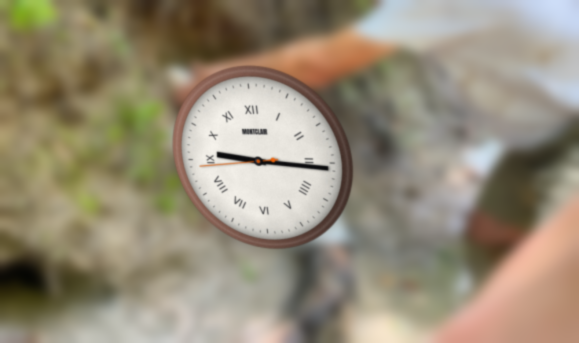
9.15.44
